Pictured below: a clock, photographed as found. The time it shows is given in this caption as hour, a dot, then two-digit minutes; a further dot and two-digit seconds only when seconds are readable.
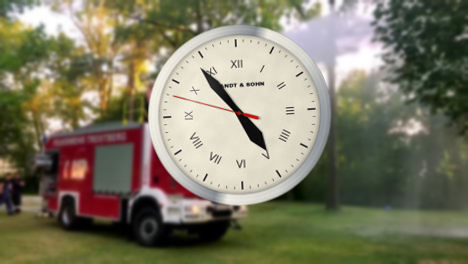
4.53.48
